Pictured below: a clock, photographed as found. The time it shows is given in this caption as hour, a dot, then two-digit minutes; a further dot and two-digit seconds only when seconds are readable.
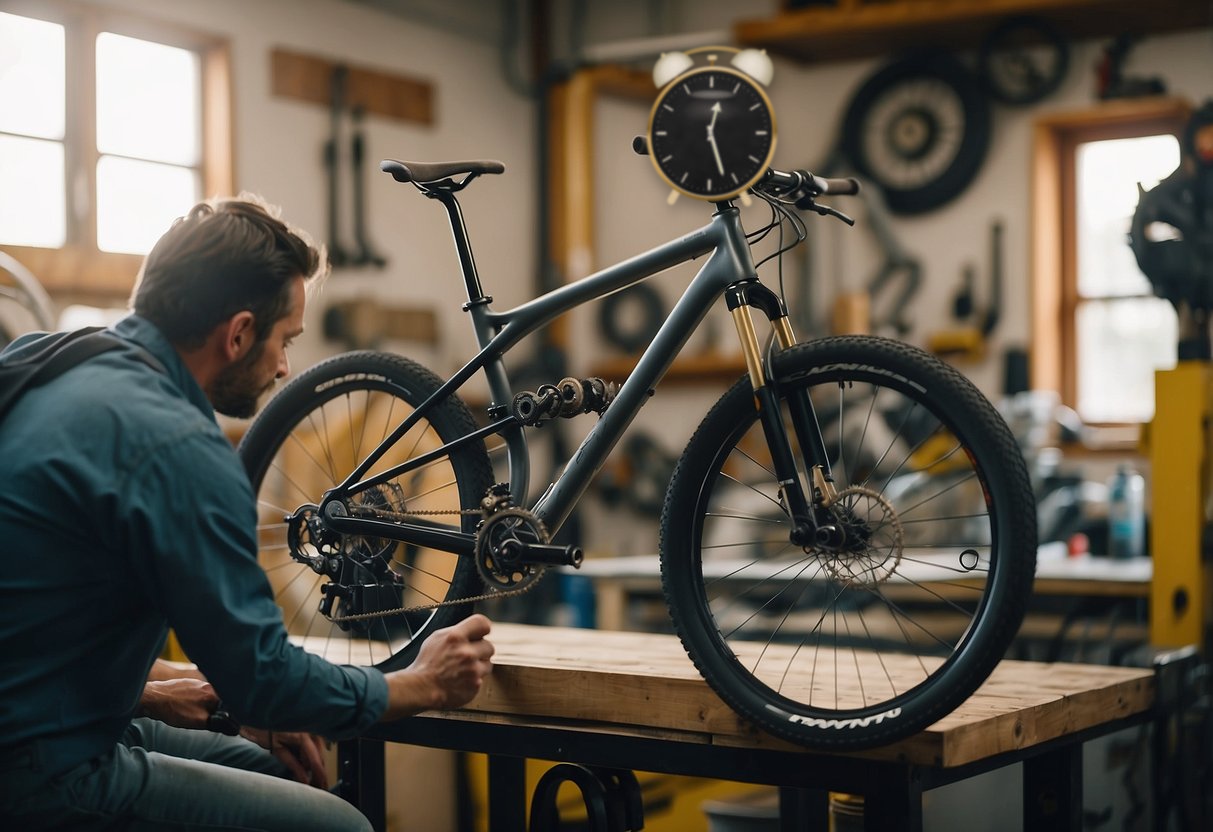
12.27
